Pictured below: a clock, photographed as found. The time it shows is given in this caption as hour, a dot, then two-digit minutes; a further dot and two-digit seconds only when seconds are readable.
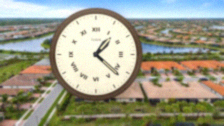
1.22
